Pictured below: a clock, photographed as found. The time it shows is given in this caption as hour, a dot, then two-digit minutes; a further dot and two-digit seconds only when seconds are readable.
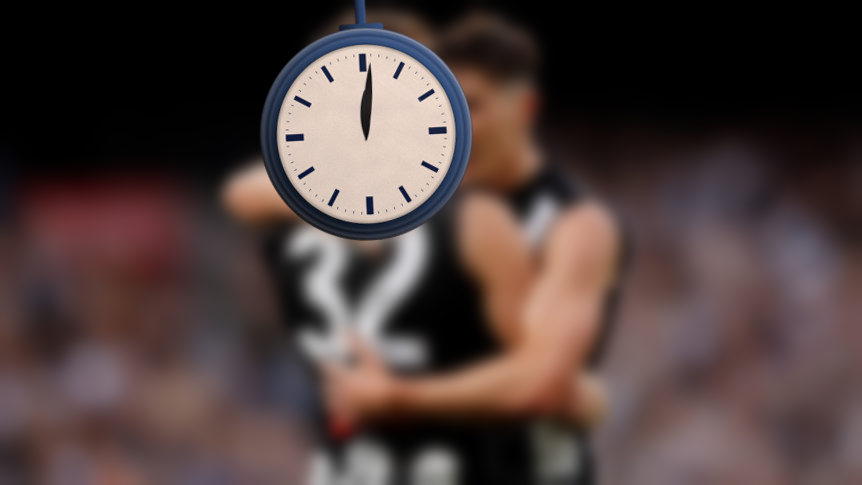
12.01
